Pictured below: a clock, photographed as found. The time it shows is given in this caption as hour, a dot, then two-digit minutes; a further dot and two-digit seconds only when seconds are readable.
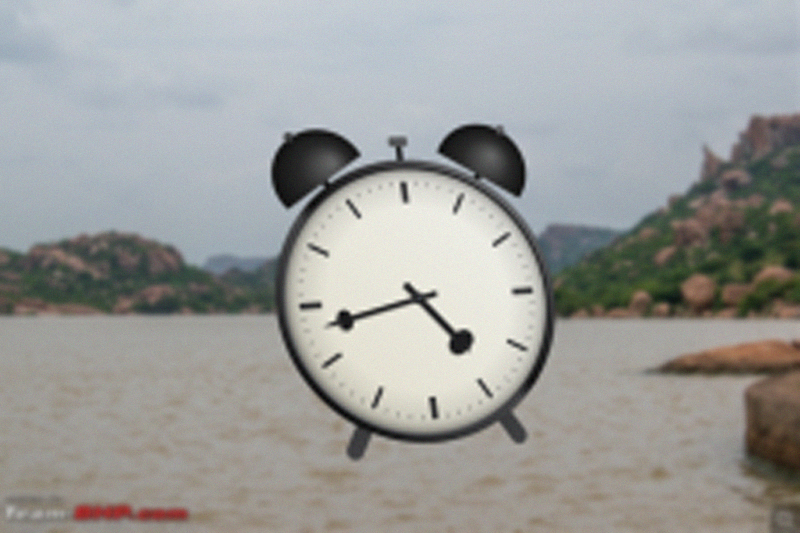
4.43
